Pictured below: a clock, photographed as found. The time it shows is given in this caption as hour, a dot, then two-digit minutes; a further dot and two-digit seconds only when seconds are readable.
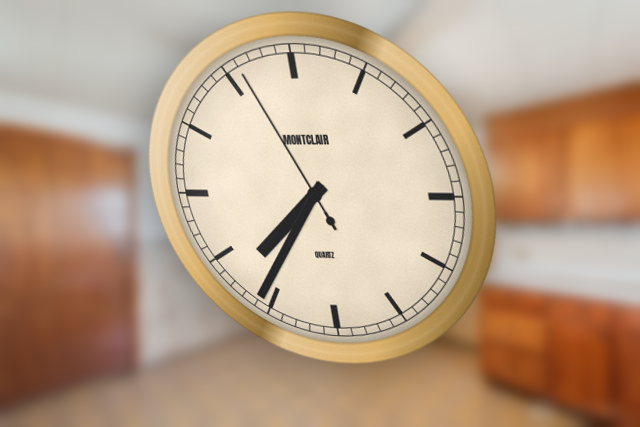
7.35.56
